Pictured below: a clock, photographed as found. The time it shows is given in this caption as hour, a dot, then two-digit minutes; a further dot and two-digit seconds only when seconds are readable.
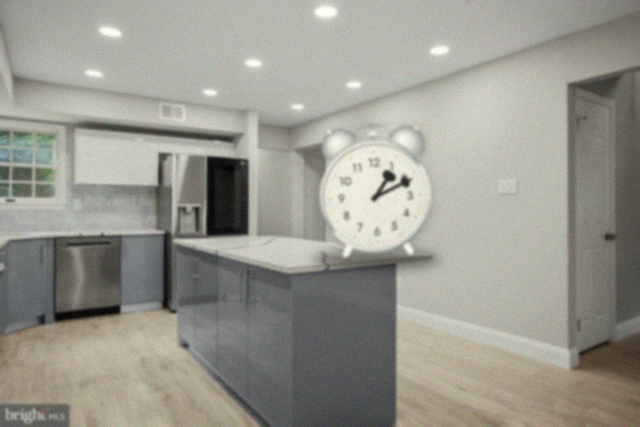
1.11
